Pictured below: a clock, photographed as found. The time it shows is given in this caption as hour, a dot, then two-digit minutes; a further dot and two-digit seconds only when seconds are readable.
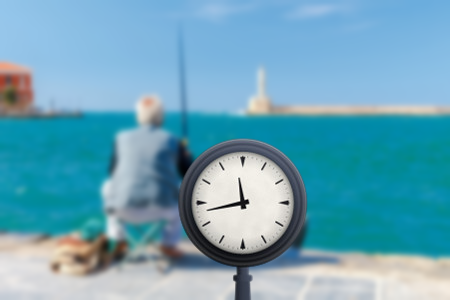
11.43
